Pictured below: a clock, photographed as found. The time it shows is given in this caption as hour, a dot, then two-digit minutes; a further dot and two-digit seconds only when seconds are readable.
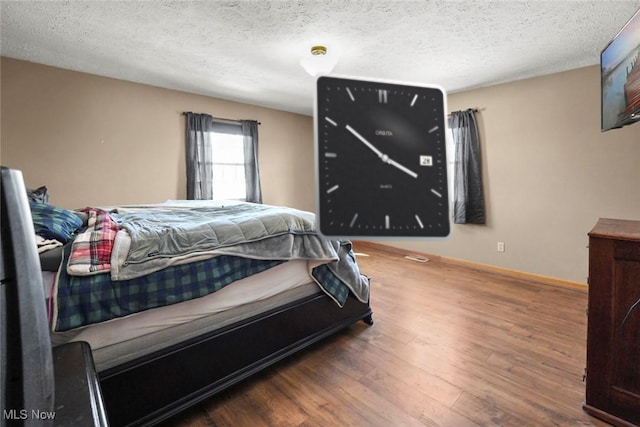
3.51
